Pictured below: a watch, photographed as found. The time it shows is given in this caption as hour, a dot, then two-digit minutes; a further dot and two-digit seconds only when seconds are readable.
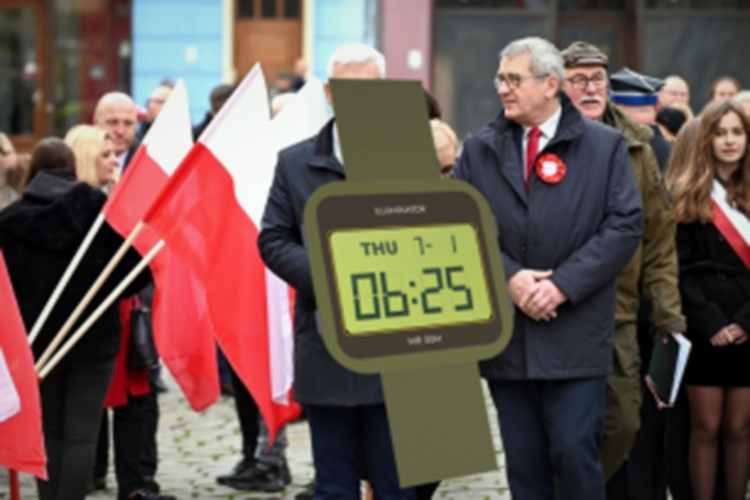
6.25
